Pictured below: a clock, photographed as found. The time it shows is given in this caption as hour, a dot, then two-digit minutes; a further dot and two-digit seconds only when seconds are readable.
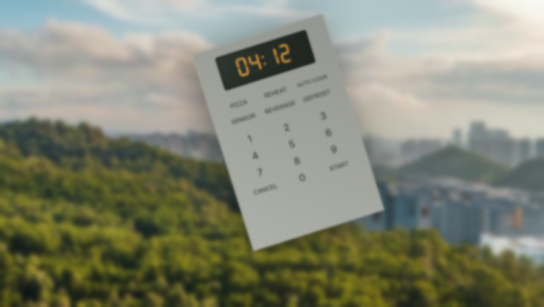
4.12
